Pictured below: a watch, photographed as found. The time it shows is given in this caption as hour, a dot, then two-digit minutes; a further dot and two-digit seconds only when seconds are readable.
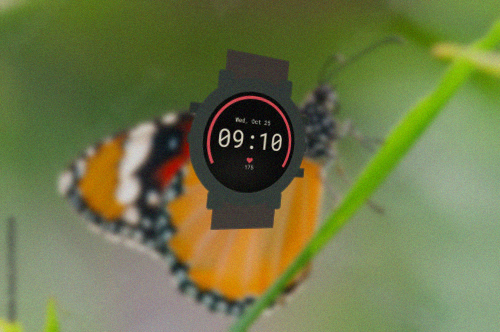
9.10
